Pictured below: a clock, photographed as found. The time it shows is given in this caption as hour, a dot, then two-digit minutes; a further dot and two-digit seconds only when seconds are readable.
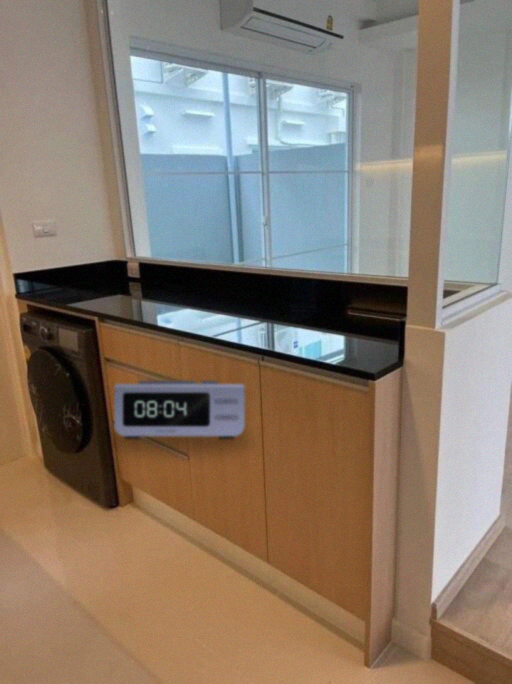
8.04
